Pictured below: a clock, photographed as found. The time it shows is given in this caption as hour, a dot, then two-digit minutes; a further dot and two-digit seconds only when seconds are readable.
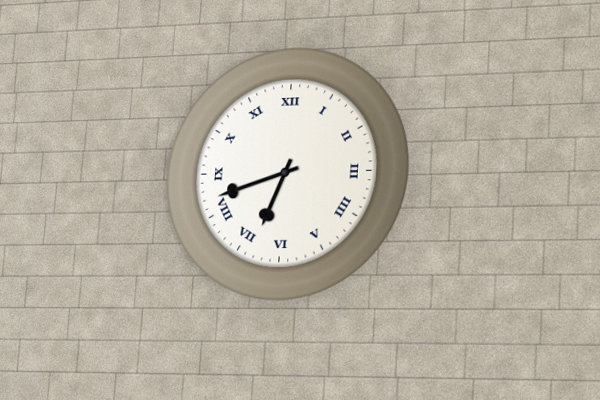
6.42
